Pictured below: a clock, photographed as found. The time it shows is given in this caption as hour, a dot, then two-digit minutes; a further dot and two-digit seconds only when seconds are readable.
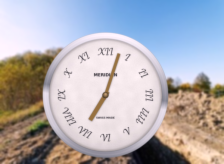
7.03
